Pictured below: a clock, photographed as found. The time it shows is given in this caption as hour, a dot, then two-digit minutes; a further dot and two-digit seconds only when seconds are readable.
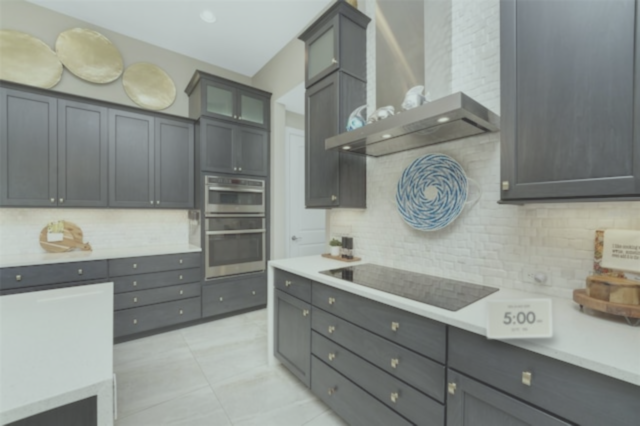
5.00
